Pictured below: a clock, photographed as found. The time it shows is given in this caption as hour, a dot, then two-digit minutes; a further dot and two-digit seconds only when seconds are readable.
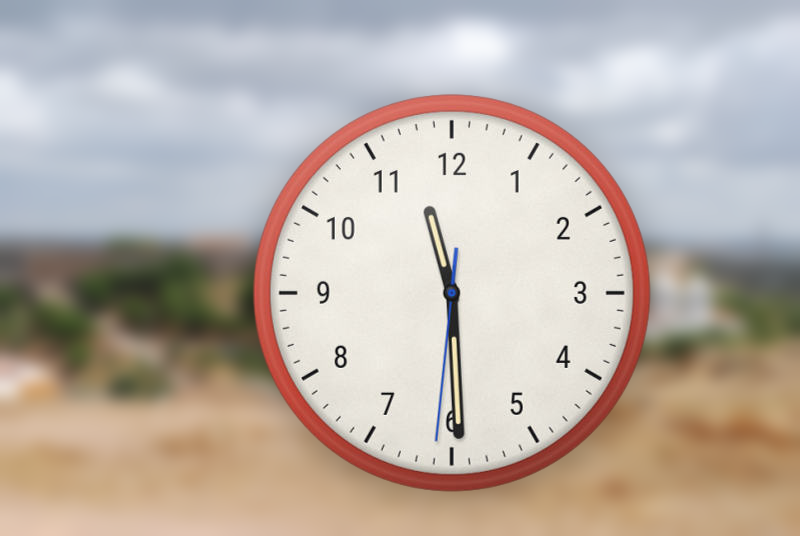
11.29.31
